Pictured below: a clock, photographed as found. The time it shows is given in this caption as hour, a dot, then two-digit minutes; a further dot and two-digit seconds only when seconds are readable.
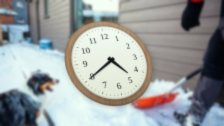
4.40
